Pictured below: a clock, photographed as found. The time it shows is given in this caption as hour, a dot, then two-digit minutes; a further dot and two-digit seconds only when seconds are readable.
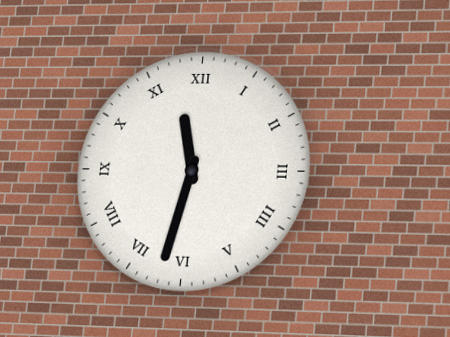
11.32
